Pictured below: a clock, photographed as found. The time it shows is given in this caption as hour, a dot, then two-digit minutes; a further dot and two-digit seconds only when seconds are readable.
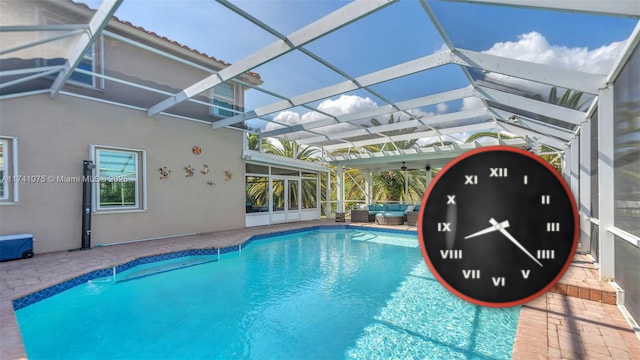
8.22
